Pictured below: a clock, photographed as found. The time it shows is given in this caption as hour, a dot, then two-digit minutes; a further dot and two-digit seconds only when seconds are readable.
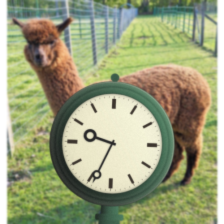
9.34
